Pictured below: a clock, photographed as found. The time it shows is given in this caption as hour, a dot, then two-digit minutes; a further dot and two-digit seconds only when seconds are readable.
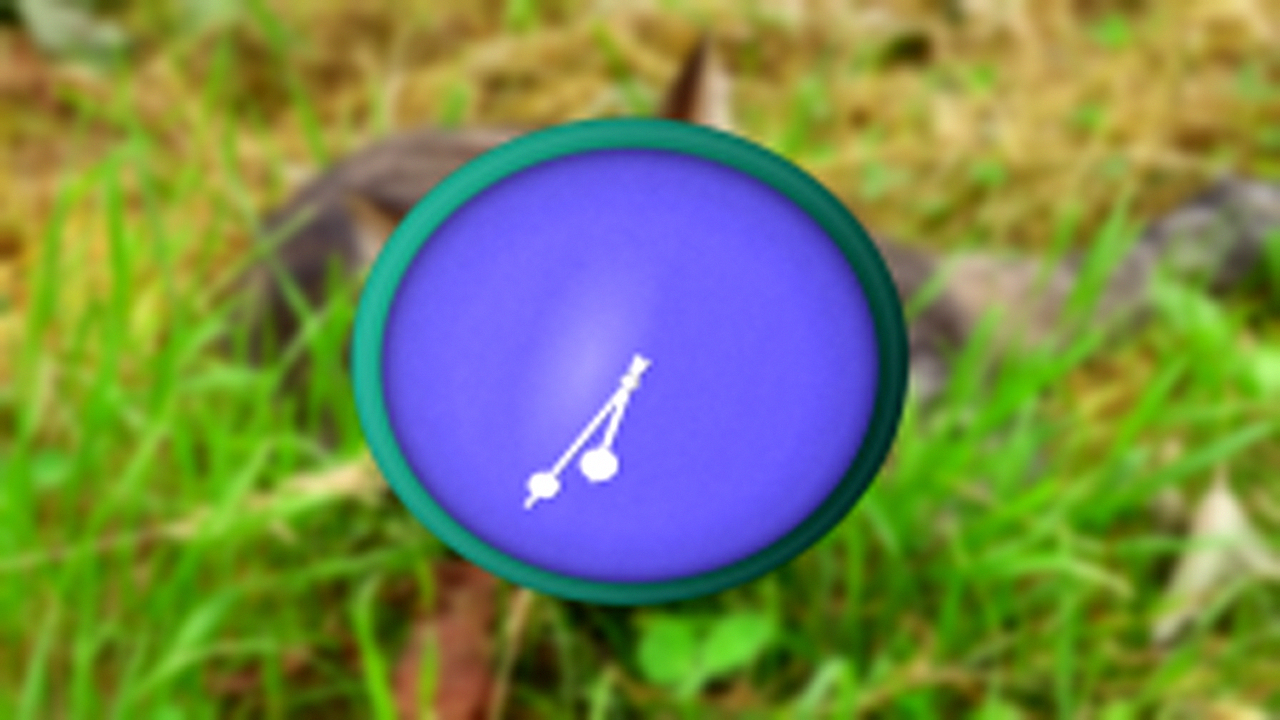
6.36
